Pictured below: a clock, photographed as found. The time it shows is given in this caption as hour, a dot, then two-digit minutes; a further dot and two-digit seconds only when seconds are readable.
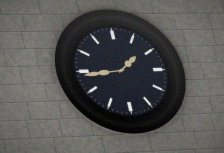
1.44
